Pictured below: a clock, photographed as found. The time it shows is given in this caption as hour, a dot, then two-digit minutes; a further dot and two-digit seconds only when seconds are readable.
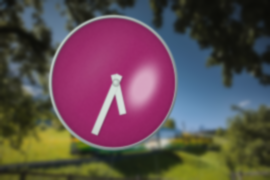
5.34
